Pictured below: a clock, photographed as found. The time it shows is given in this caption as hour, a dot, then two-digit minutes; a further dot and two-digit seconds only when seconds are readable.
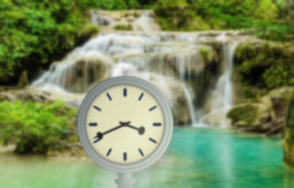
3.41
